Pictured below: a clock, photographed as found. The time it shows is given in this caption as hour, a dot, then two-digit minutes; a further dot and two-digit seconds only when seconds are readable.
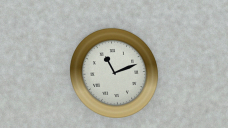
11.12
